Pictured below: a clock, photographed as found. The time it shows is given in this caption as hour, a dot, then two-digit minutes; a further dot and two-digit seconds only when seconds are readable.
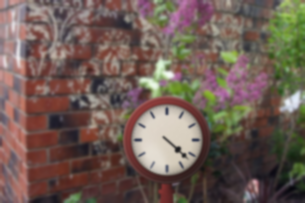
4.22
